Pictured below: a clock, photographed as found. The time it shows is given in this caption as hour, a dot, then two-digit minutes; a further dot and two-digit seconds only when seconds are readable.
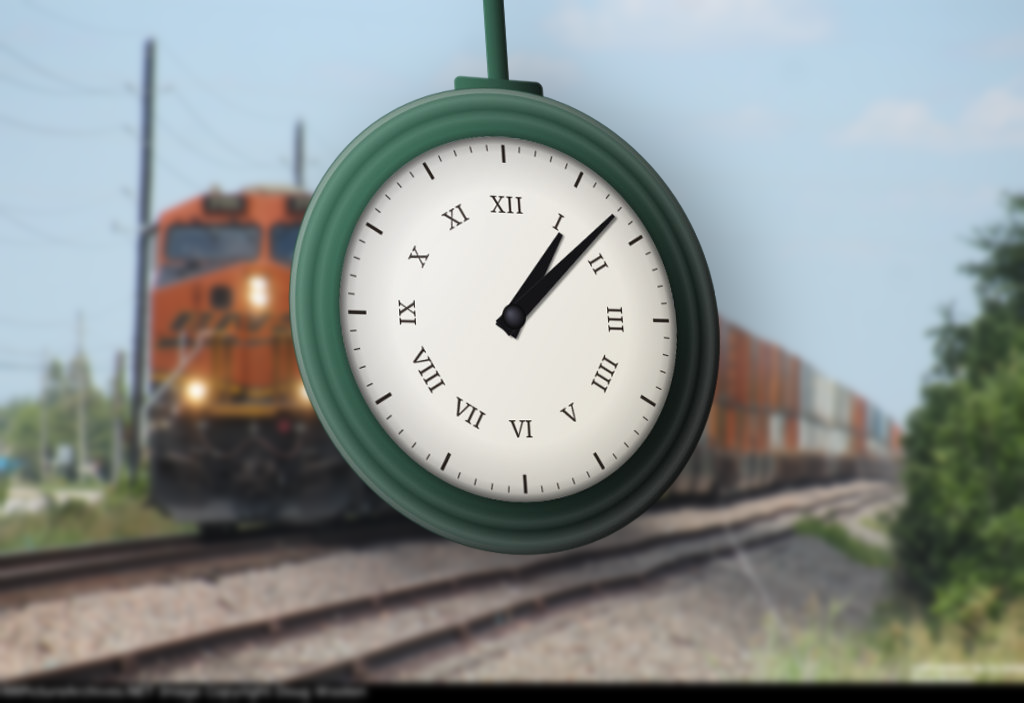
1.08
